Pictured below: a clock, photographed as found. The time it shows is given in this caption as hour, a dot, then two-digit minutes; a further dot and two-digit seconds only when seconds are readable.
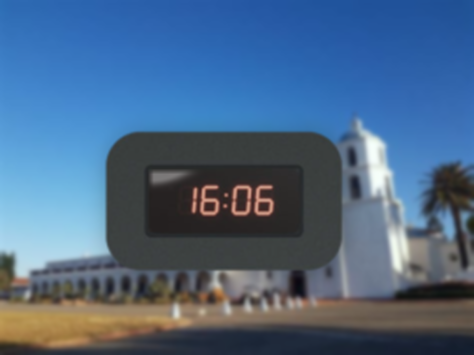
16.06
